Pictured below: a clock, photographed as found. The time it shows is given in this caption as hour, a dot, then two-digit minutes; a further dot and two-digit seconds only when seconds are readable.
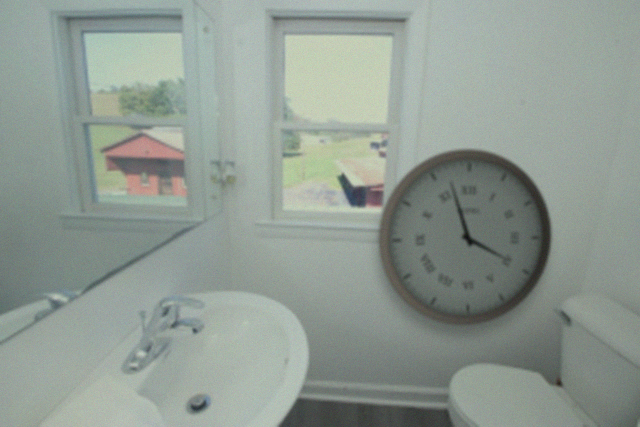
3.57
